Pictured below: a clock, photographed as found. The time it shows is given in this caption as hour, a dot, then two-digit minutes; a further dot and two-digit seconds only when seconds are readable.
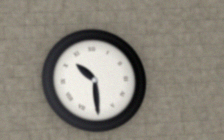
10.30
